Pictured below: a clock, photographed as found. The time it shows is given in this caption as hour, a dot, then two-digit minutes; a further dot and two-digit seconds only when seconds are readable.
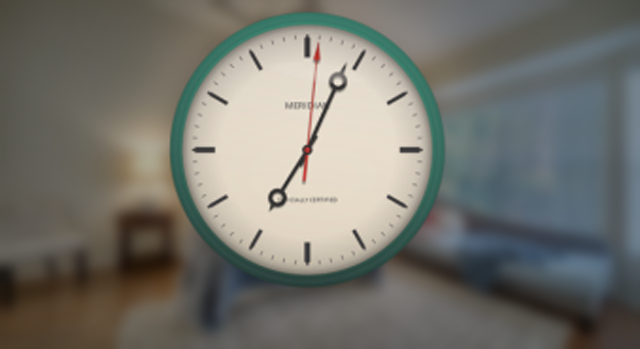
7.04.01
